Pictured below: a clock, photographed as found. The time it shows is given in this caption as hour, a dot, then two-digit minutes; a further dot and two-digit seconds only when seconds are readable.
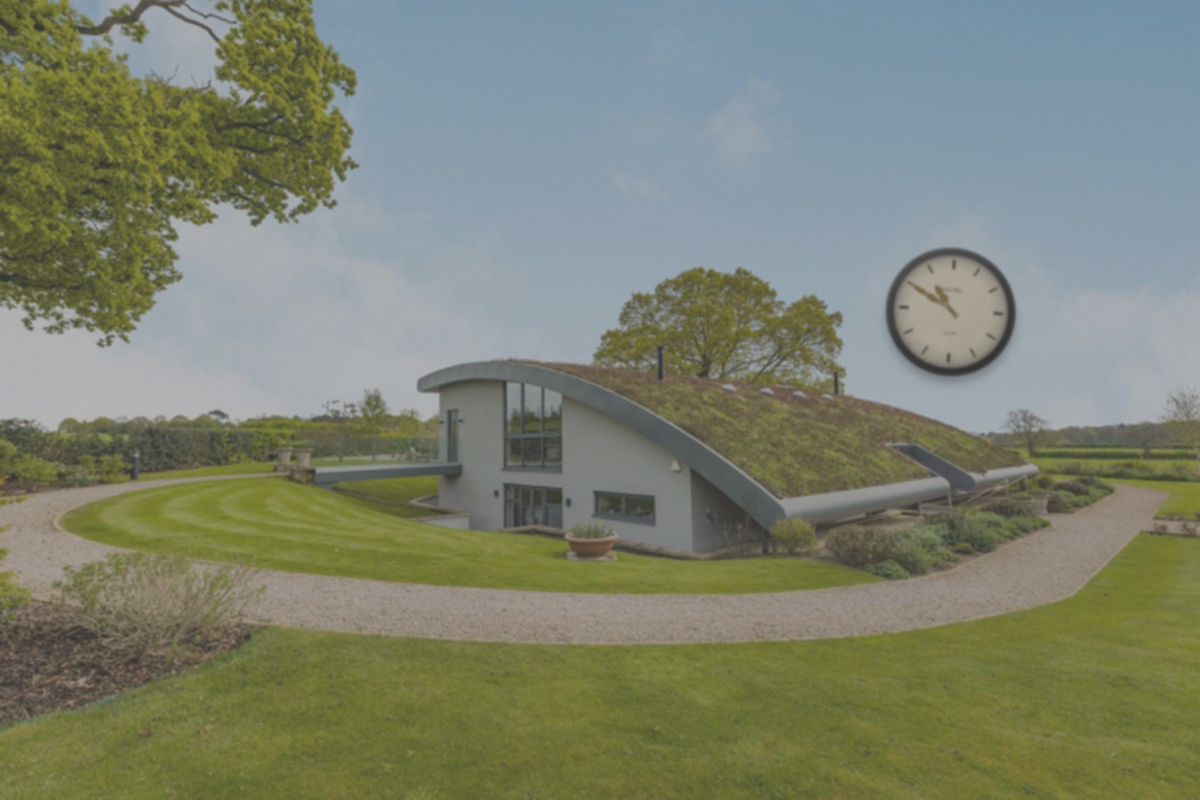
10.50
